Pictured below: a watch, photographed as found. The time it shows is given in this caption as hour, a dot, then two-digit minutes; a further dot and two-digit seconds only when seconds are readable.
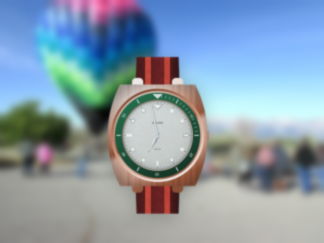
6.58
